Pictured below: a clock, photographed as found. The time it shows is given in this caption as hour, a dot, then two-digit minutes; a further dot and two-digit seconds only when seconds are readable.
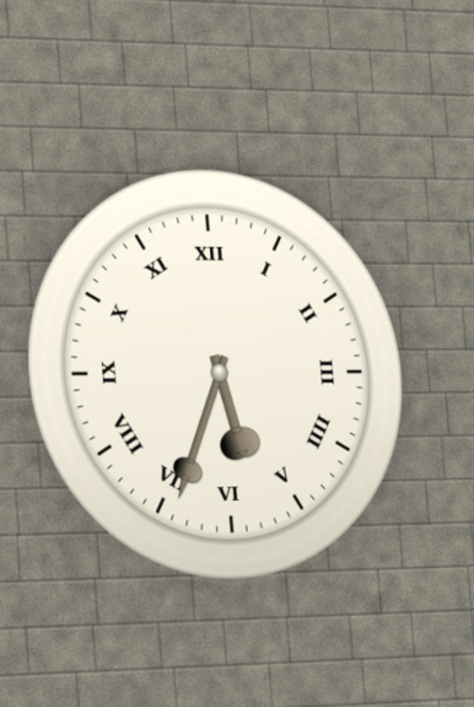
5.34
